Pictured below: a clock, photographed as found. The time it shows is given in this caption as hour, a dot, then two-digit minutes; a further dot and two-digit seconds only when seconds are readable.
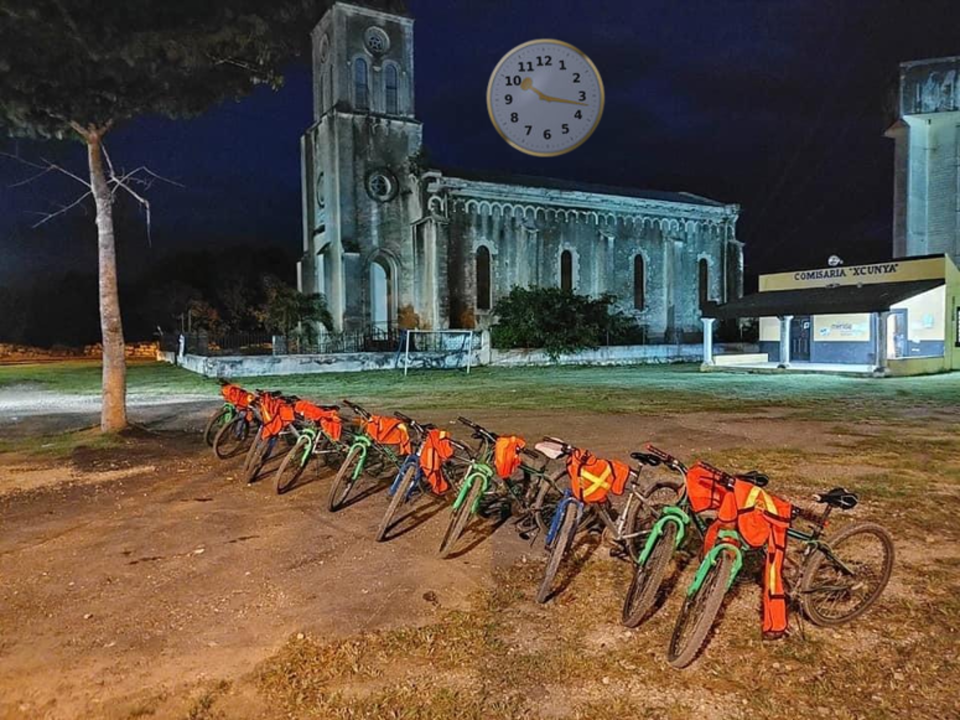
10.17
